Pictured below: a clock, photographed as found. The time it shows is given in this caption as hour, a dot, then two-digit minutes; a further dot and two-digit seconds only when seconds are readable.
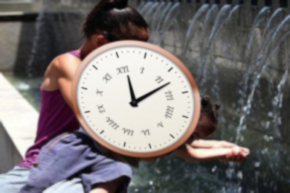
12.12
